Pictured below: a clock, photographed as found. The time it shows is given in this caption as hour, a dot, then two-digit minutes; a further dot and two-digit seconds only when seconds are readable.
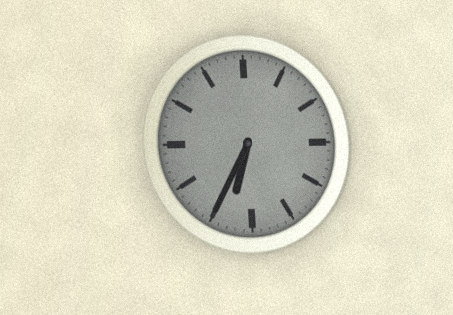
6.35
